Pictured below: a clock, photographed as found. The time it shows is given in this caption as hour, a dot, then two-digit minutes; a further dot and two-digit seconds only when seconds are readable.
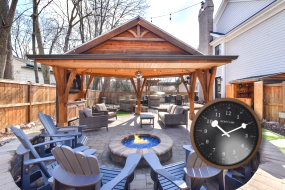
10.10
